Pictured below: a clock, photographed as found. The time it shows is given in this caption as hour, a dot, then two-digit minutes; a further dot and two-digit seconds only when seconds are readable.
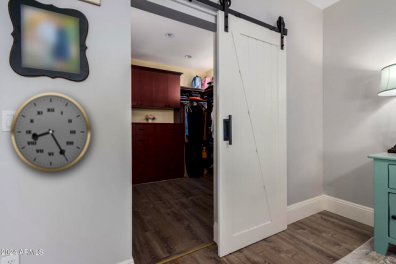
8.25
